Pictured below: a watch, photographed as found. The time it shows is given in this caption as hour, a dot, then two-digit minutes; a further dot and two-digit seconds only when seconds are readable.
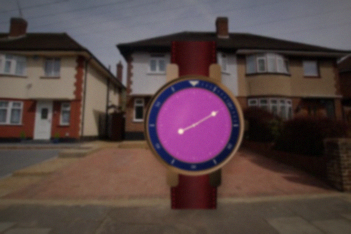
8.10
